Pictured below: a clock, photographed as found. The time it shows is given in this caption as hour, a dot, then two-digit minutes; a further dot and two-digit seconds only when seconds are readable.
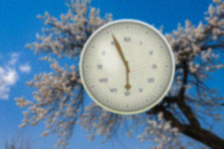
5.56
